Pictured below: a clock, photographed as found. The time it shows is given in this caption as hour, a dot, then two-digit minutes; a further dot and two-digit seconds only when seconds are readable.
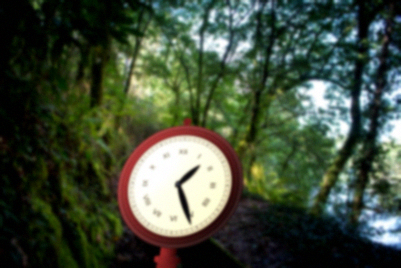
1.26
